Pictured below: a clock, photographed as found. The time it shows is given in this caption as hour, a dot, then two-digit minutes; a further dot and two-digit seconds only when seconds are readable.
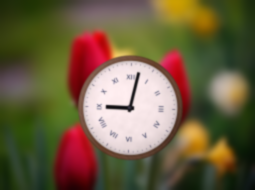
9.02
